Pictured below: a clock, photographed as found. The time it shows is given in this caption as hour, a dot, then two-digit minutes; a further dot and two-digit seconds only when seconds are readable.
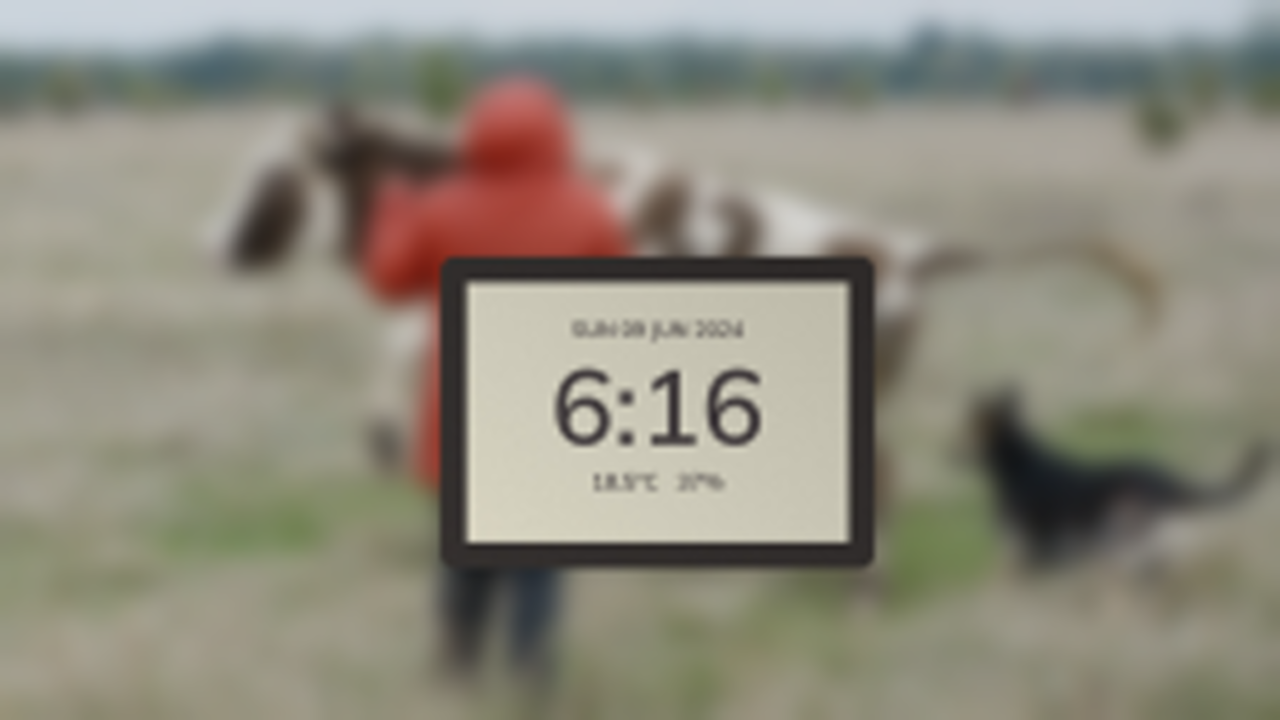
6.16
